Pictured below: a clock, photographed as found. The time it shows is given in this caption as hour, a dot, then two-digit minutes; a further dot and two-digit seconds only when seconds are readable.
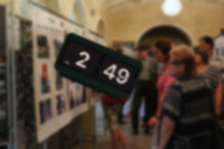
2.49
